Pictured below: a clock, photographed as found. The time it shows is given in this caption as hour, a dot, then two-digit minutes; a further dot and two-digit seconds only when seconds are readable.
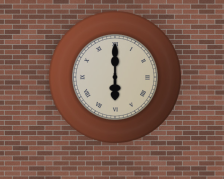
6.00
